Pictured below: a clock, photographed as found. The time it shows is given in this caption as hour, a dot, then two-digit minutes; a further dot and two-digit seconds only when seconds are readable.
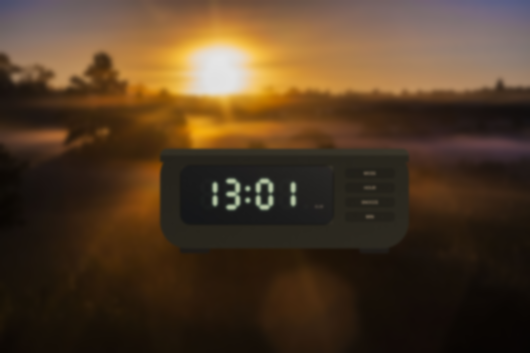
13.01
